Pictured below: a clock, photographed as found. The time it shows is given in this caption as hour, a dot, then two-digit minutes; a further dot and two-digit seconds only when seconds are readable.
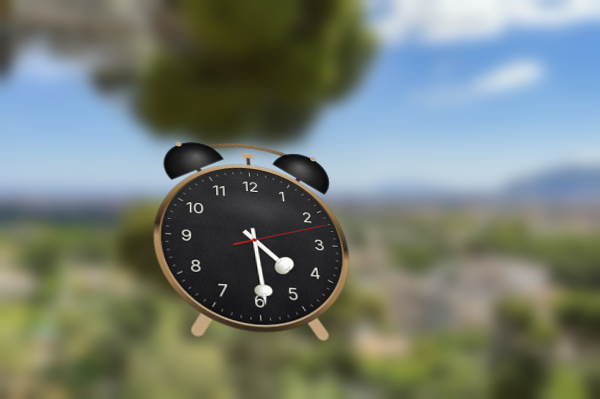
4.29.12
